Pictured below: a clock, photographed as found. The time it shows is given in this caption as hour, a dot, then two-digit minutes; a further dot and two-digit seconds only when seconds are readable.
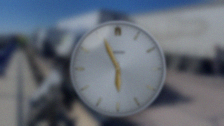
5.56
